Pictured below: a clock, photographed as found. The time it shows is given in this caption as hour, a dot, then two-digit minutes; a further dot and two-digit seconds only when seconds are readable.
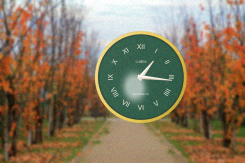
1.16
